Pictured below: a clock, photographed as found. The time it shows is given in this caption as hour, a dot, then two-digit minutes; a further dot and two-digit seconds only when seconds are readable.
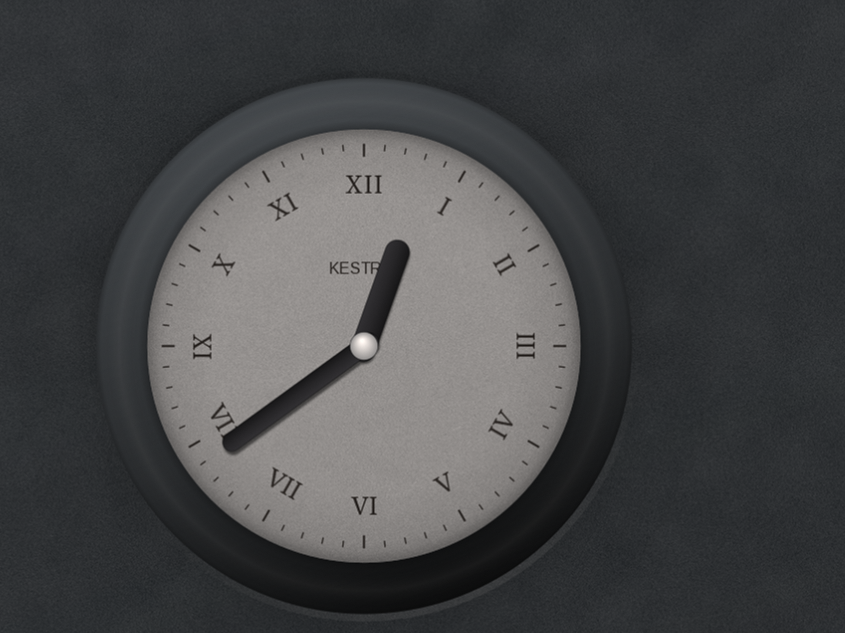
12.39
